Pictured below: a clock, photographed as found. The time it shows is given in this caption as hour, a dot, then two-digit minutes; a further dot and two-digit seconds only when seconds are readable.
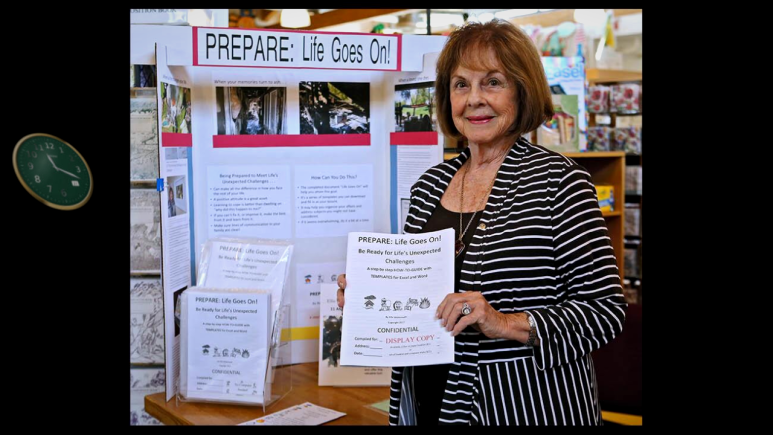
11.19
